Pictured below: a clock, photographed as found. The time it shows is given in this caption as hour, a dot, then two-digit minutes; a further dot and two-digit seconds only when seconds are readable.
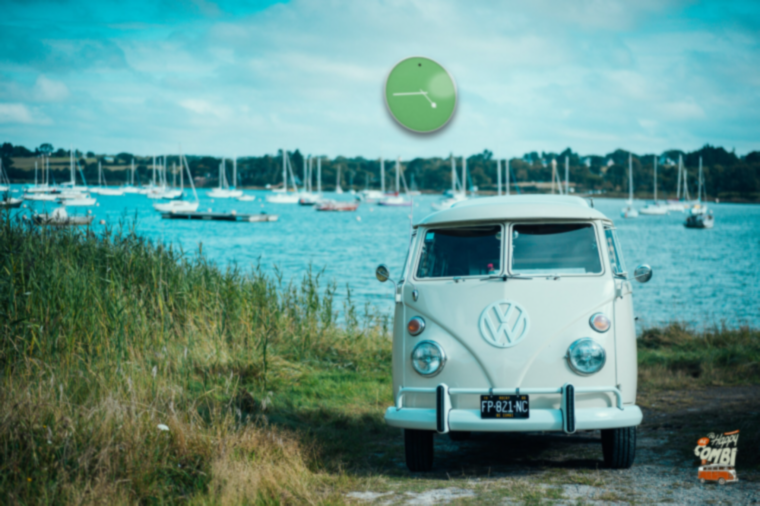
4.45
